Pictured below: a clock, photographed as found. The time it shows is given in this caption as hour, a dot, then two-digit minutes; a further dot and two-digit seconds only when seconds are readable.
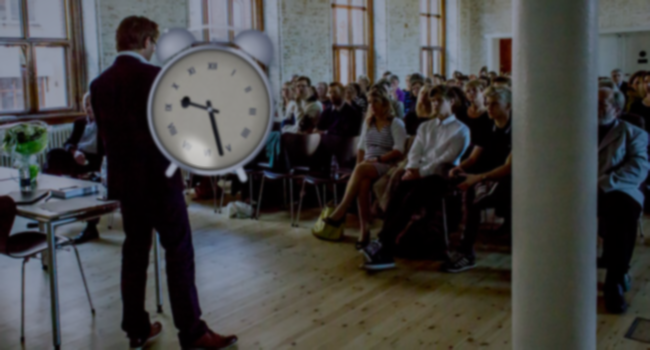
9.27
